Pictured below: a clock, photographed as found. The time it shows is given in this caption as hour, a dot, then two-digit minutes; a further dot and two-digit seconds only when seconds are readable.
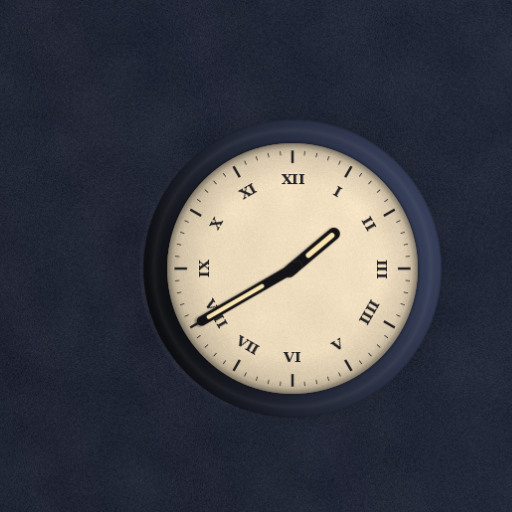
1.40
